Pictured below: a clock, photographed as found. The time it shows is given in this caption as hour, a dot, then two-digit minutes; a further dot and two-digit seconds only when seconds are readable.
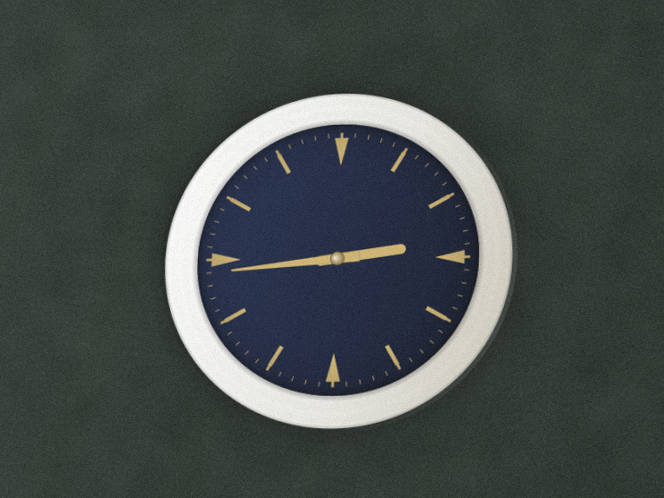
2.44
